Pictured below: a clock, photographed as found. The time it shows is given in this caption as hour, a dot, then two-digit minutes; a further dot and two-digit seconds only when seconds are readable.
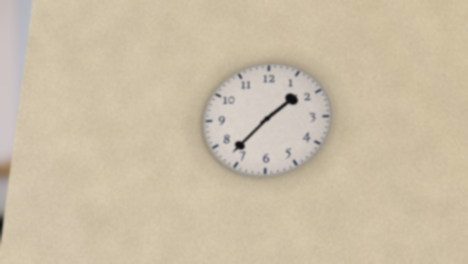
1.37
